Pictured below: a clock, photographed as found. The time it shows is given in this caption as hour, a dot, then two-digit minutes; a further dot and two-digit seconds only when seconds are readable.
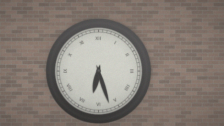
6.27
